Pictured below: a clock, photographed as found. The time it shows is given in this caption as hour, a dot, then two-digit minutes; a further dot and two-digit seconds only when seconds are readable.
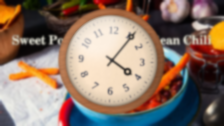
4.06
